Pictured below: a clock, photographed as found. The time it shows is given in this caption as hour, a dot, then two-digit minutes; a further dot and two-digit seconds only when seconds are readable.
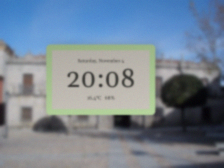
20.08
